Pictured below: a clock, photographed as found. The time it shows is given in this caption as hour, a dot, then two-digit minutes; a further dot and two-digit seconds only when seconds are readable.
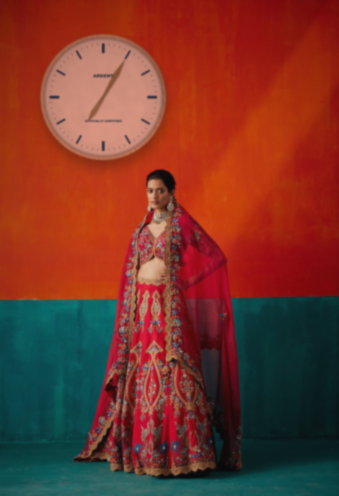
7.05
